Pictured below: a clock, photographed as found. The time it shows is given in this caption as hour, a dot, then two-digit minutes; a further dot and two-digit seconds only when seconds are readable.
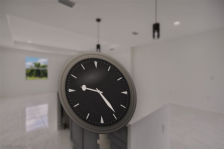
9.24
